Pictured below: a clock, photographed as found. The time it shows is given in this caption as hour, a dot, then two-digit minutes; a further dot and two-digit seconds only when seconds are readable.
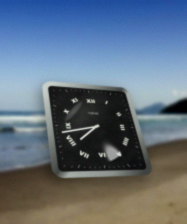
7.43
